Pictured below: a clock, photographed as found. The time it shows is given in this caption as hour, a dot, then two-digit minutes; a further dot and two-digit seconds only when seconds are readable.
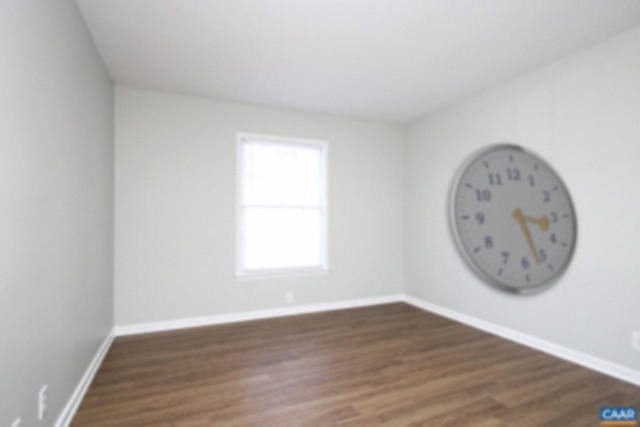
3.27
